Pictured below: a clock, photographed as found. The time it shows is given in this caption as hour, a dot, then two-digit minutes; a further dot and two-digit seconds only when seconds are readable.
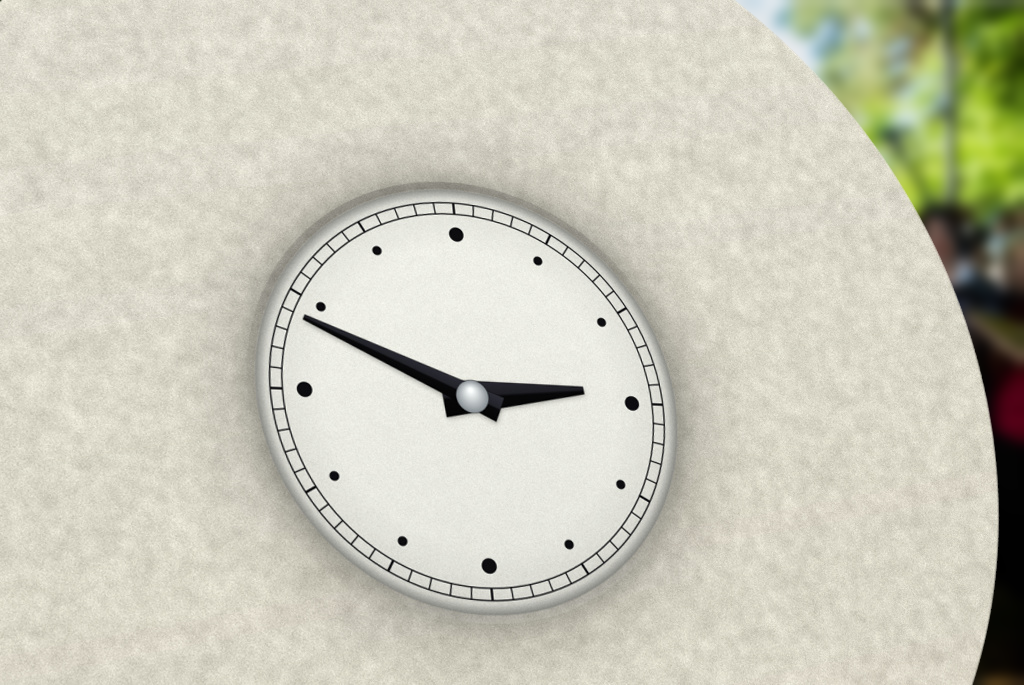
2.49
